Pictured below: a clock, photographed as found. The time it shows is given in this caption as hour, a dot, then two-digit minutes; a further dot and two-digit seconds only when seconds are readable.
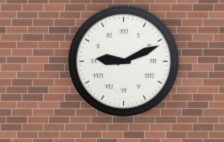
9.11
